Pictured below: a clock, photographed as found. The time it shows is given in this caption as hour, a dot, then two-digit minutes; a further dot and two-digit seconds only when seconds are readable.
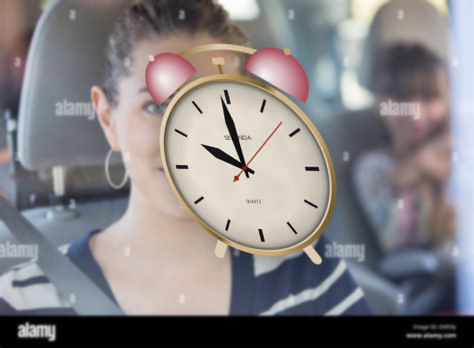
9.59.08
